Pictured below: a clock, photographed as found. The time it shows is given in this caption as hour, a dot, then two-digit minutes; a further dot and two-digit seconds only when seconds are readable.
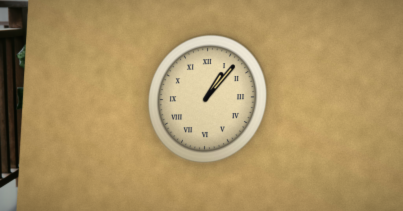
1.07
